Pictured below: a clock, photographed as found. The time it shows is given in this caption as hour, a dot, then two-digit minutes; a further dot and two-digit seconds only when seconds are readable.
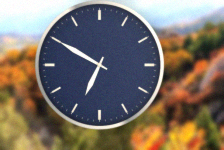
6.50
